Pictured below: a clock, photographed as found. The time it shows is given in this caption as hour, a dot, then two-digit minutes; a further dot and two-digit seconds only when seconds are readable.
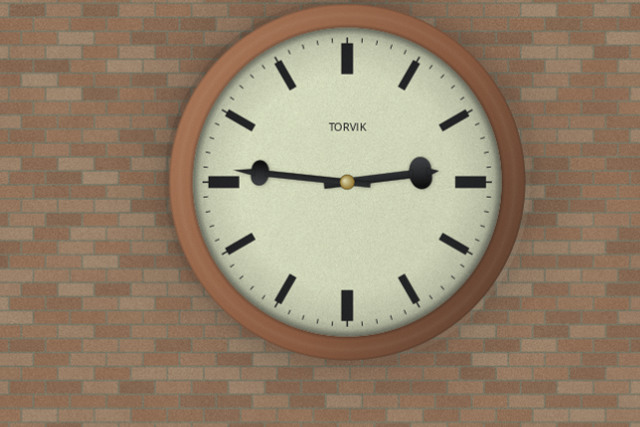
2.46
